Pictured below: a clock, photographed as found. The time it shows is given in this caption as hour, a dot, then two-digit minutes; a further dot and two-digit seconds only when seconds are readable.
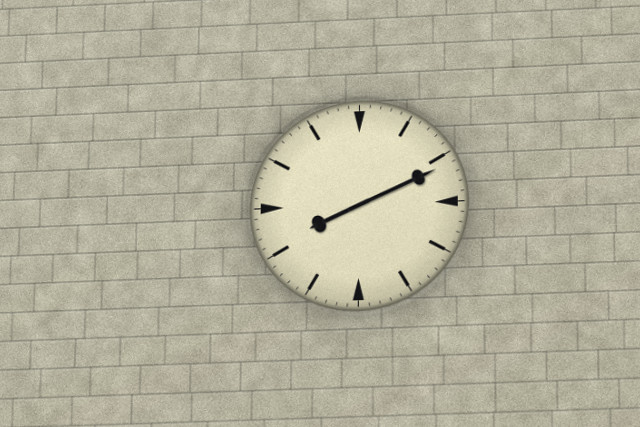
8.11
